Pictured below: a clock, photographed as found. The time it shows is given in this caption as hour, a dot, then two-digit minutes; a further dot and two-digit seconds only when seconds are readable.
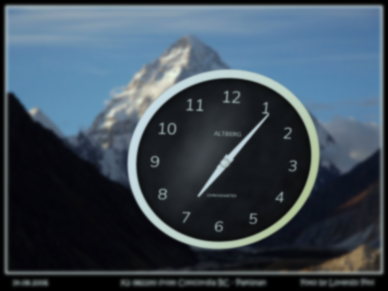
7.06
